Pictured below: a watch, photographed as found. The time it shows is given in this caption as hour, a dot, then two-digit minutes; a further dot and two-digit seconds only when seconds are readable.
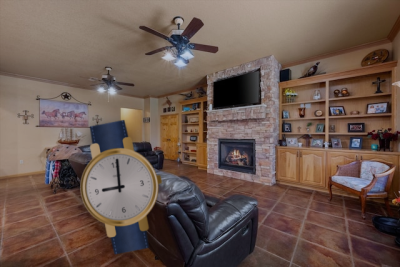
9.01
